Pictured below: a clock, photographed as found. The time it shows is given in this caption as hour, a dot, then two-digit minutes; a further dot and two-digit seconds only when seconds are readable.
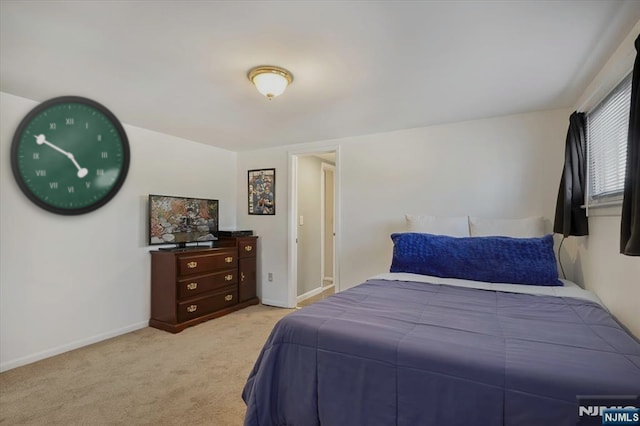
4.50
